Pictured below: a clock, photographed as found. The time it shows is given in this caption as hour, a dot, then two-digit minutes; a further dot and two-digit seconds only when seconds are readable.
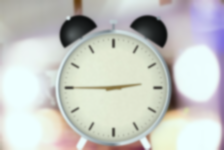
2.45
